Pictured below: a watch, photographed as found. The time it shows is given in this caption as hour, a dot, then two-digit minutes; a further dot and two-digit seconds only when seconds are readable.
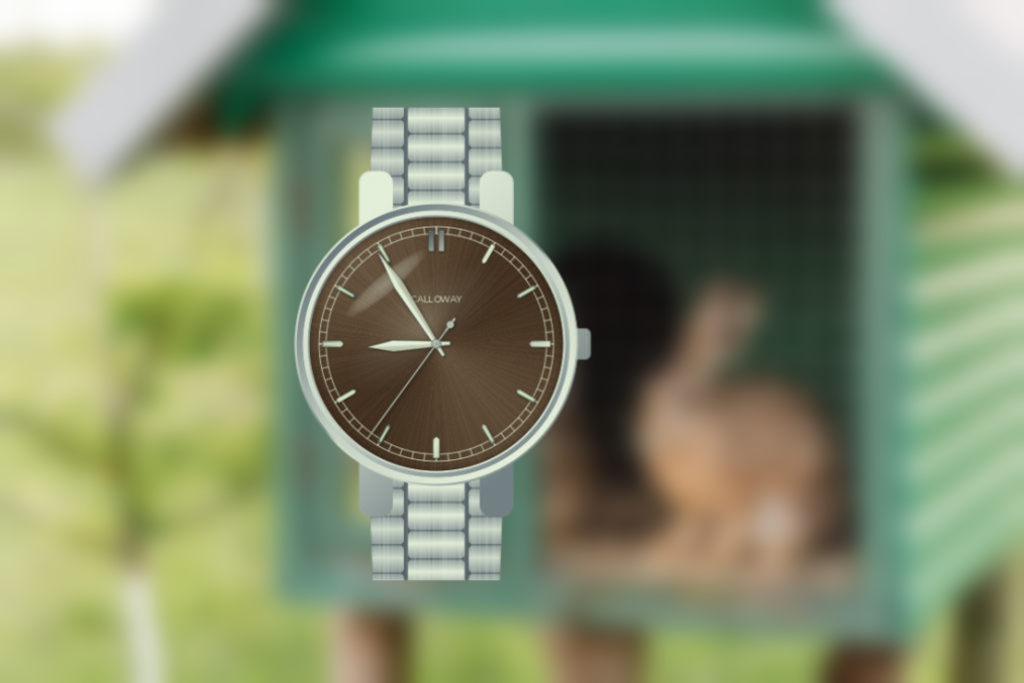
8.54.36
